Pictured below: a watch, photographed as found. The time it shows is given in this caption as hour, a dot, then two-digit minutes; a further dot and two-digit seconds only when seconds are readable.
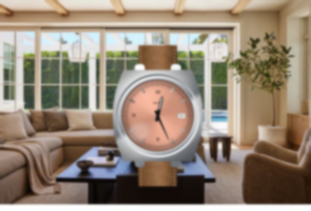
12.26
